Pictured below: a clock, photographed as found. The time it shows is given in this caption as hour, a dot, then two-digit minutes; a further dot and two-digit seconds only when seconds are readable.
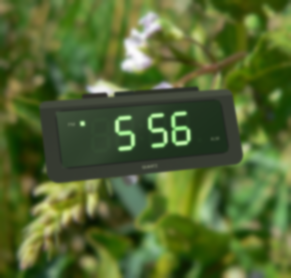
5.56
